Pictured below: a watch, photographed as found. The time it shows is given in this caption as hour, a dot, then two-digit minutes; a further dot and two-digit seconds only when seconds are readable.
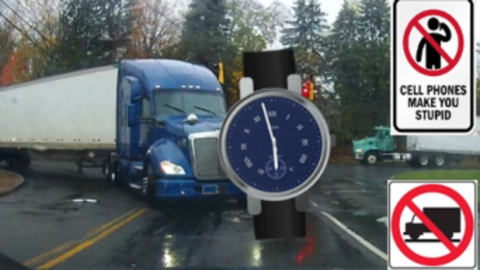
5.58
